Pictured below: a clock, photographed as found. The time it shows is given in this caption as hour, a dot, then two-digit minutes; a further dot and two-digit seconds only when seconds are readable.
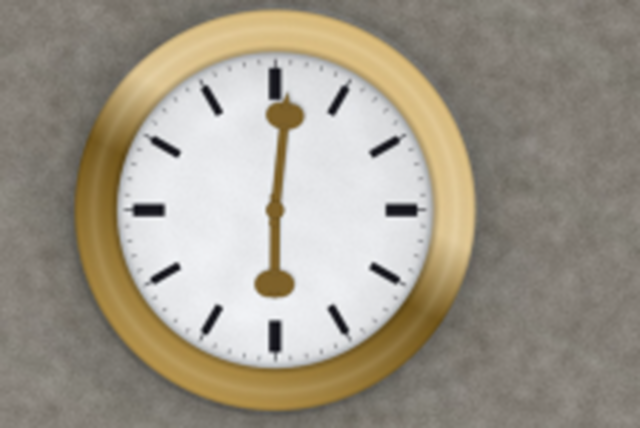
6.01
